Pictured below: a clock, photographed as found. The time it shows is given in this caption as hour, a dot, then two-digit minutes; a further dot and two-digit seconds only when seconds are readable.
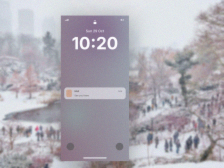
10.20
